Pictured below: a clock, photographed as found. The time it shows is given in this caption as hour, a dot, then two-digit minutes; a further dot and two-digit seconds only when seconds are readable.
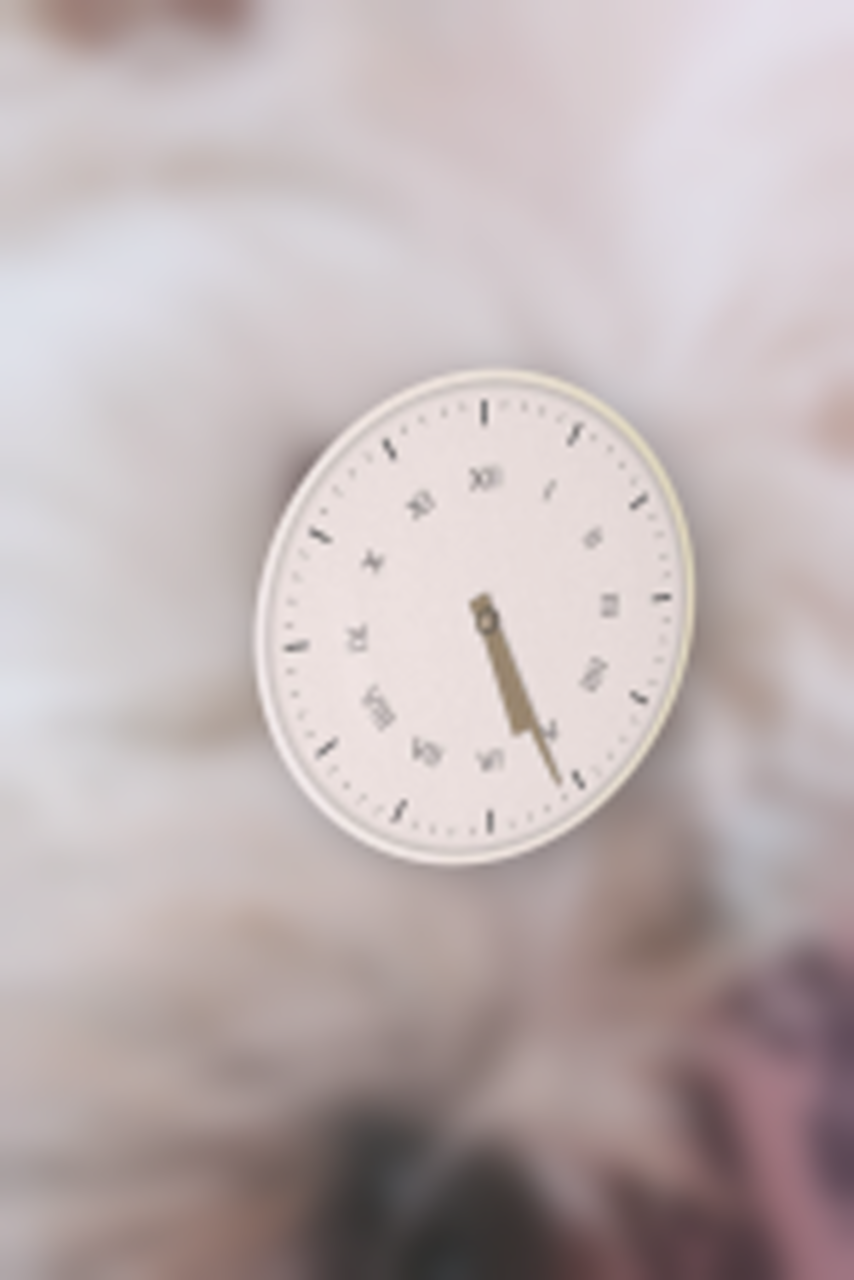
5.26
